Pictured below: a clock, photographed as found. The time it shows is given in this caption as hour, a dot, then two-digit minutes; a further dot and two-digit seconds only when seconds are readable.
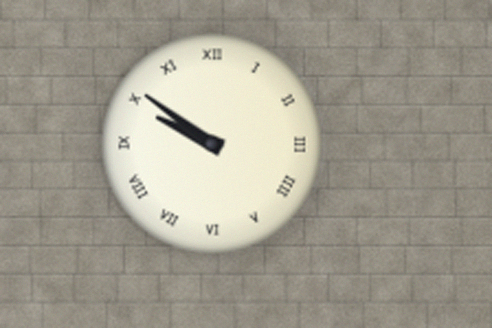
9.51
